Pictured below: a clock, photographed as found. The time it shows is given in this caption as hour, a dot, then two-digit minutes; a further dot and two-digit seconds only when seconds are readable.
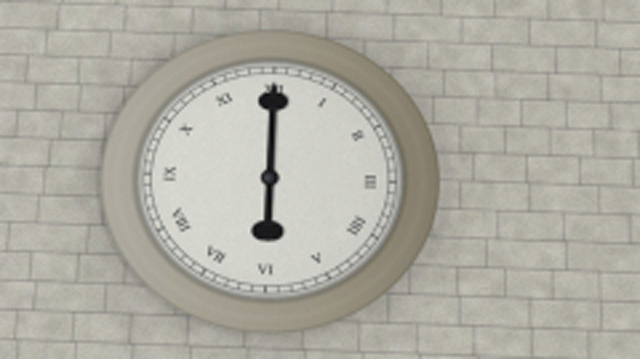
6.00
